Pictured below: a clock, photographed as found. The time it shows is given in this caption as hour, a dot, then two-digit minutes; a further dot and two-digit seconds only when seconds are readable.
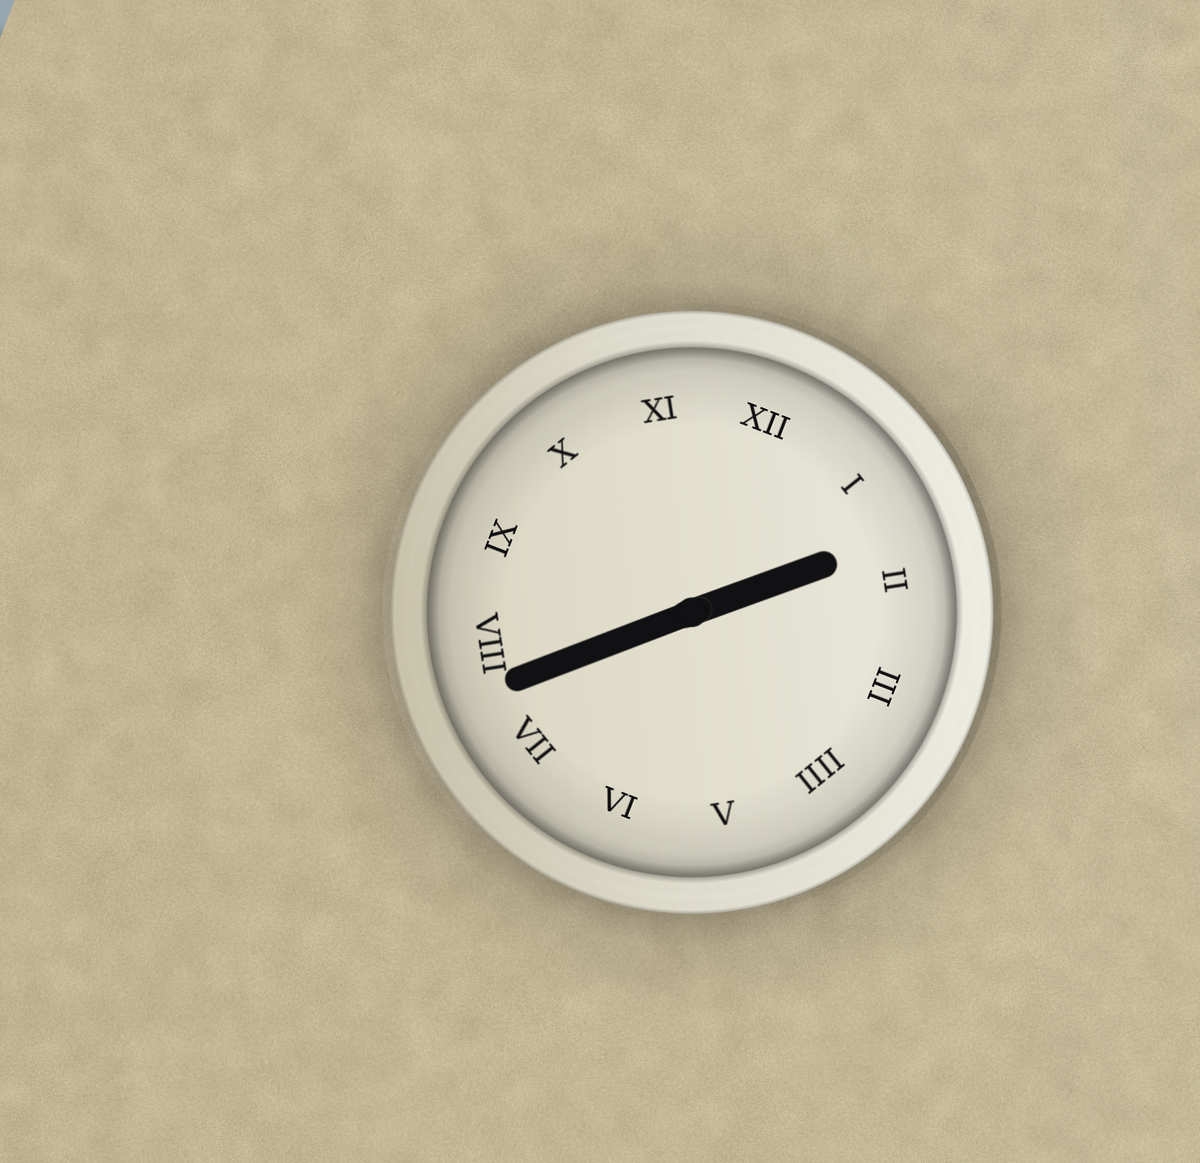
1.38
